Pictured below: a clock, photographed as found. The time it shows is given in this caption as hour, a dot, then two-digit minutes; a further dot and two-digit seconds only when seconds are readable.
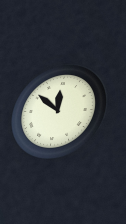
11.51
